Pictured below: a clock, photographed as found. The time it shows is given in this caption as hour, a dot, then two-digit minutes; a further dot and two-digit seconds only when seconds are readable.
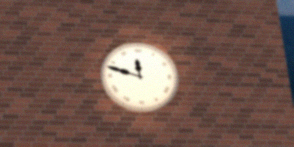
11.48
